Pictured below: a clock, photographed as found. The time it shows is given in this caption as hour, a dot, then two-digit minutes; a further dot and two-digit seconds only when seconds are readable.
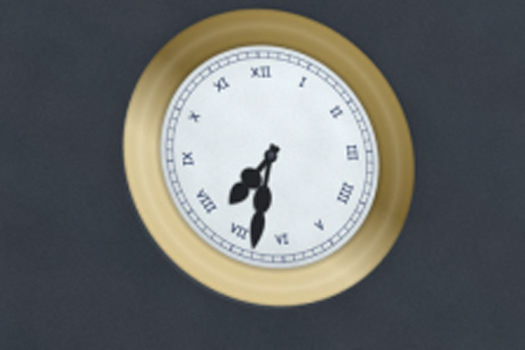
7.33
